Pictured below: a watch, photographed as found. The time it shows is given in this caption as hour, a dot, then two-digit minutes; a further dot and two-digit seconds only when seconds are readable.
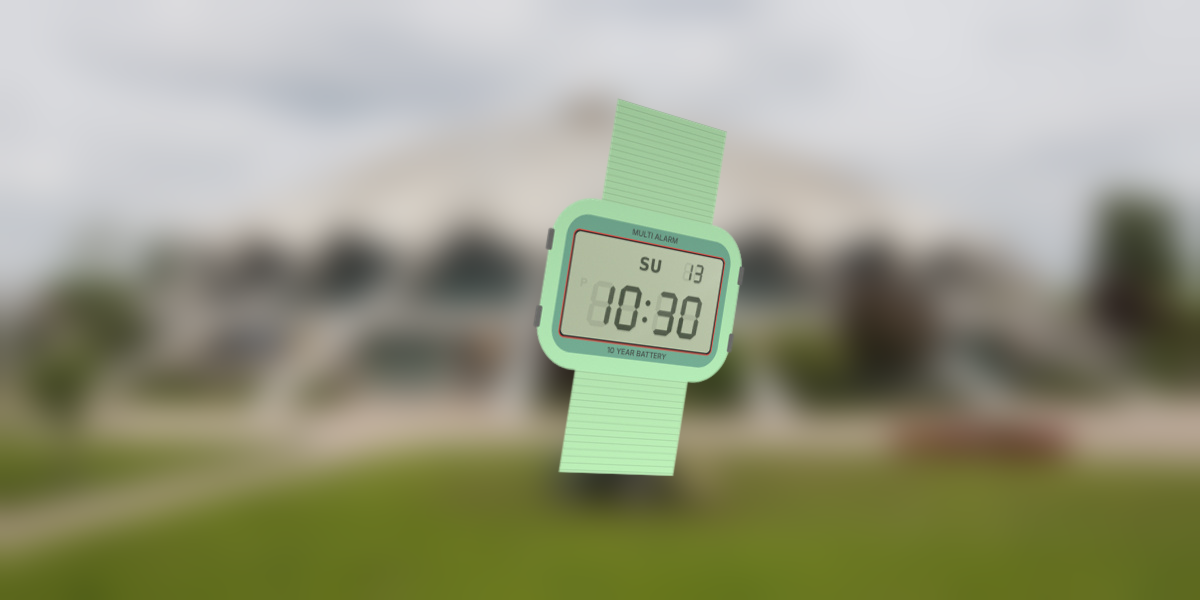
10.30
